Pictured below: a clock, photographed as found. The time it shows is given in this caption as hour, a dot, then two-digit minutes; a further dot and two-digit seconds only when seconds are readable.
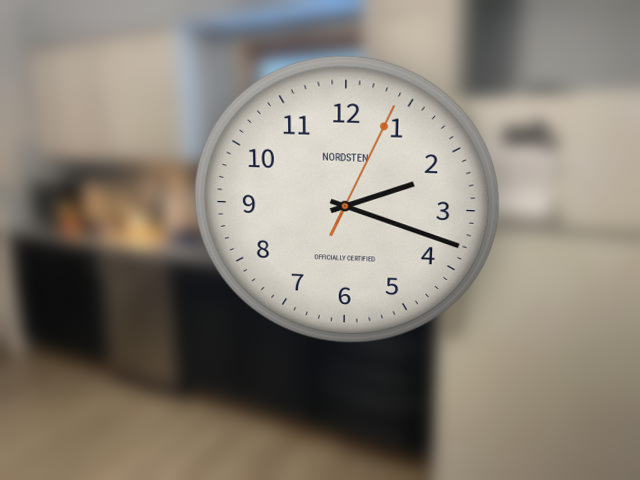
2.18.04
